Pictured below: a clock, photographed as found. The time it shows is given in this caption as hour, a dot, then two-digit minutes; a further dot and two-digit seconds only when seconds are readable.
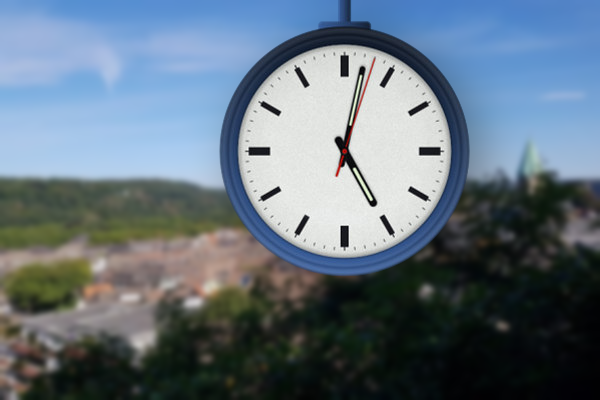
5.02.03
